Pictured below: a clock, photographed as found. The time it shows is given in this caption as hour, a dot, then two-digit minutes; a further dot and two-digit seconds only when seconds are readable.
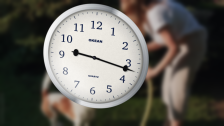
9.17
